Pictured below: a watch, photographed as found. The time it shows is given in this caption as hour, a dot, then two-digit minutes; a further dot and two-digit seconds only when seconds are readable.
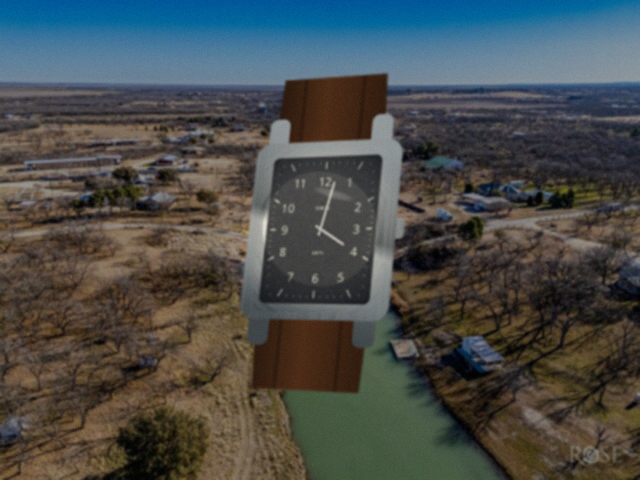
4.02
